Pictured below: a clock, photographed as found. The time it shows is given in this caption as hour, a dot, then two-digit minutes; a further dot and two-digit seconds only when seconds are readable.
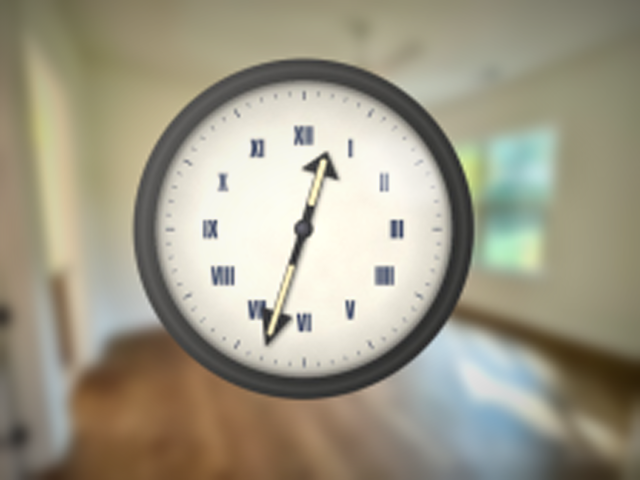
12.33
